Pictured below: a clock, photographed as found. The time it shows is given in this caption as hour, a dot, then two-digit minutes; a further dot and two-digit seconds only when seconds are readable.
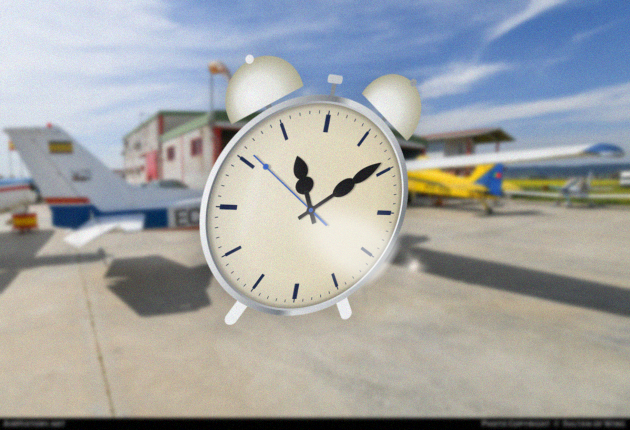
11.08.51
